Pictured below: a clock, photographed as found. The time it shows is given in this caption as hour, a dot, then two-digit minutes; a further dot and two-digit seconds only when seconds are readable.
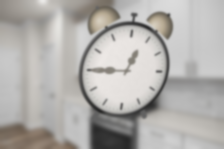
12.45
